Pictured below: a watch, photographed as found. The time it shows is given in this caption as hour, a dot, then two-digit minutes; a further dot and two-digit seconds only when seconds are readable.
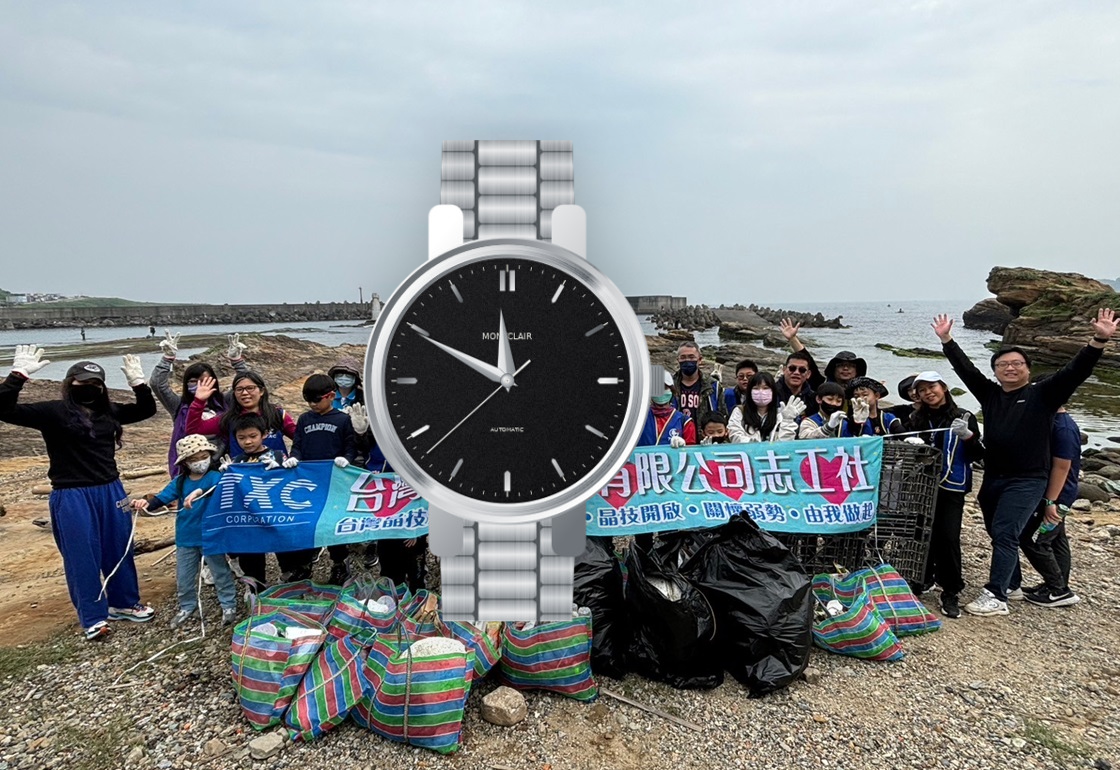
11.49.38
